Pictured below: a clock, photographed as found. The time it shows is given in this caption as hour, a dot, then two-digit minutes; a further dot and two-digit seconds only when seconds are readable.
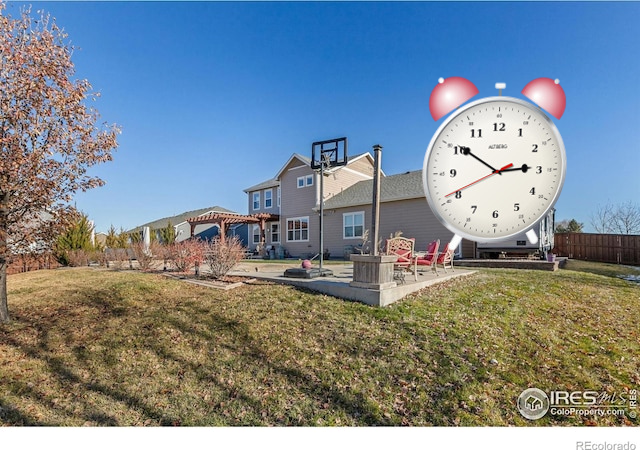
2.50.41
